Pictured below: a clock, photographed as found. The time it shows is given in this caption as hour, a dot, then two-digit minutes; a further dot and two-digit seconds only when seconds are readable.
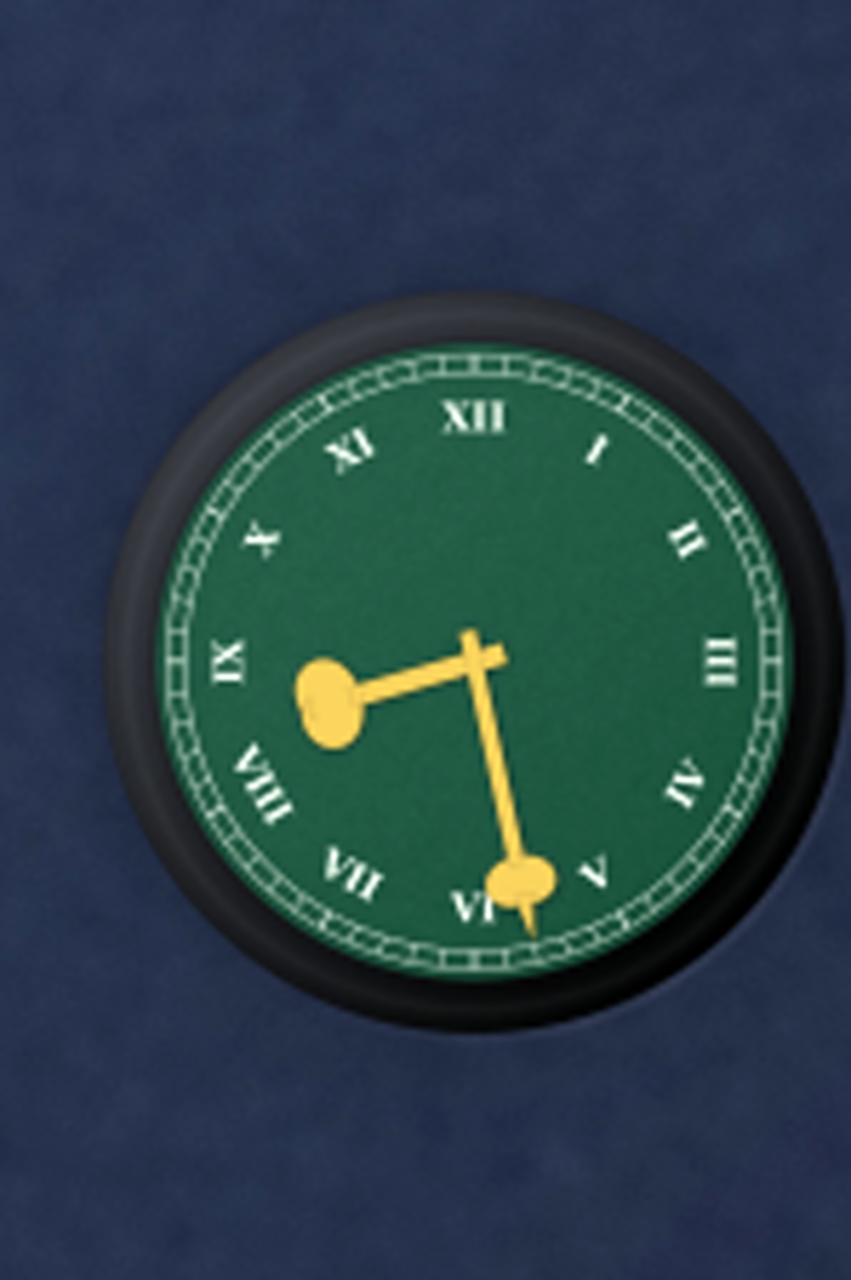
8.28
